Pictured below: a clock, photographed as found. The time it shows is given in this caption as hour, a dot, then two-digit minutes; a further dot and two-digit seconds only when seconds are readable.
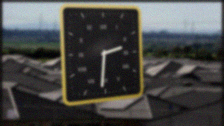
2.31
